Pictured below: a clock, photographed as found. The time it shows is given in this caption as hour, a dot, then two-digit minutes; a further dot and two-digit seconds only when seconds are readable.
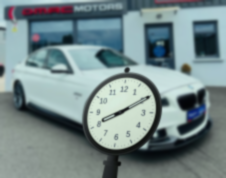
8.10
